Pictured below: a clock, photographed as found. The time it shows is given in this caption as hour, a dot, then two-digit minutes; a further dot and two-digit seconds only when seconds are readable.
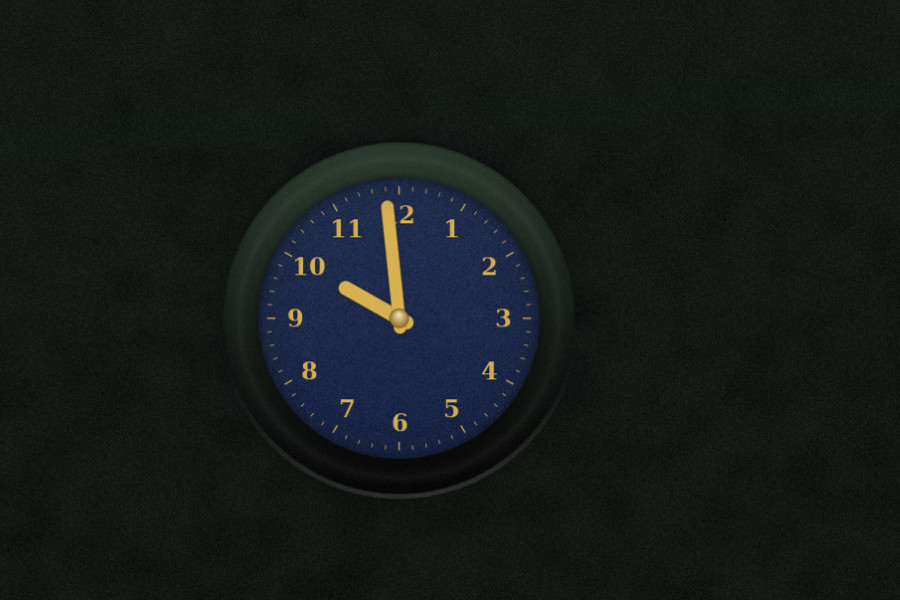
9.59
